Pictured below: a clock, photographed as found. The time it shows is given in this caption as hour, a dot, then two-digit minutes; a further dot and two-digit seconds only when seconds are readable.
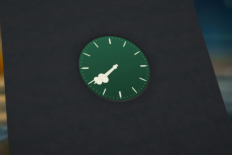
7.39
